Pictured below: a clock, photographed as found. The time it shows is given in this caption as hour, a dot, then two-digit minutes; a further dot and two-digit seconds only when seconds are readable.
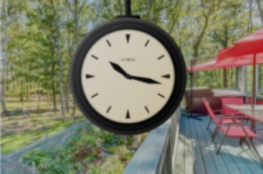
10.17
